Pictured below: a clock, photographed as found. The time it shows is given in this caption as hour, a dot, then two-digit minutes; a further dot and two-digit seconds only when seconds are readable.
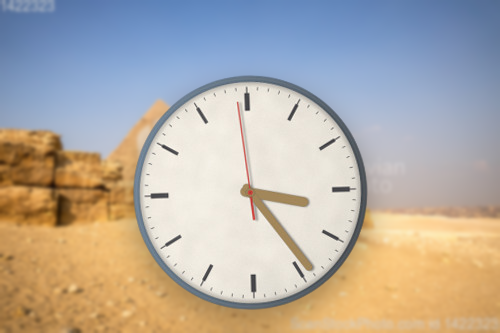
3.23.59
